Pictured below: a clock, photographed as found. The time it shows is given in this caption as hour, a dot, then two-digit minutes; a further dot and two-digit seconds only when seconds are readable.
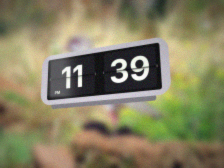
11.39
